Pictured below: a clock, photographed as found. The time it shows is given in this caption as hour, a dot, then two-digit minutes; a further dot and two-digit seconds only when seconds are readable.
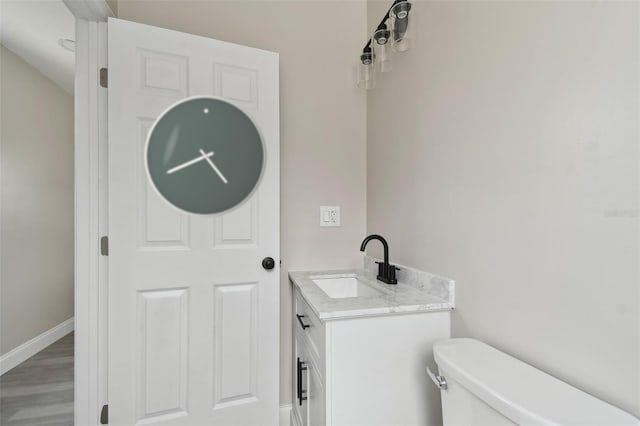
4.41
